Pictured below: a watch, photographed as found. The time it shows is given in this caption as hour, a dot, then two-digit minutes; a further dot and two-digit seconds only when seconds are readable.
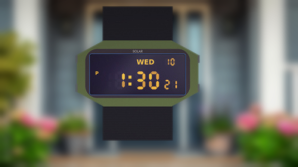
1.30.21
